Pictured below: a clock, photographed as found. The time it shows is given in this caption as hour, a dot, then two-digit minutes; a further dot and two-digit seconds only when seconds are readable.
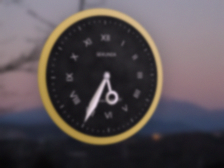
5.35
